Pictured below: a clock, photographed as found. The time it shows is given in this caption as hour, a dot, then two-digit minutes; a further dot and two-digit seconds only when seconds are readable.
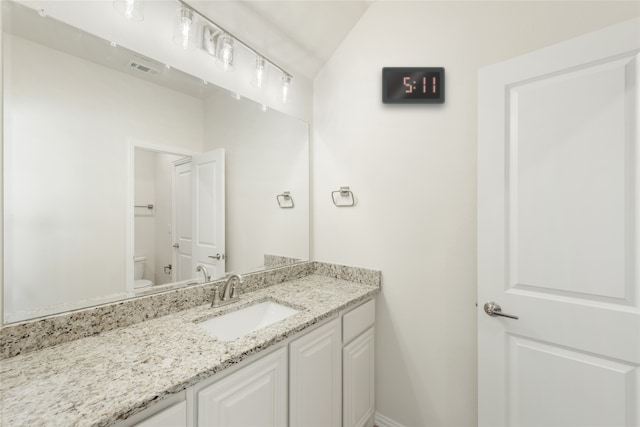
5.11
